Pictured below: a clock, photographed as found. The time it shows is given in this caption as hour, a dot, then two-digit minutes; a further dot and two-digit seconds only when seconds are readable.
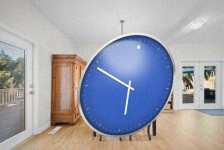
5.49
